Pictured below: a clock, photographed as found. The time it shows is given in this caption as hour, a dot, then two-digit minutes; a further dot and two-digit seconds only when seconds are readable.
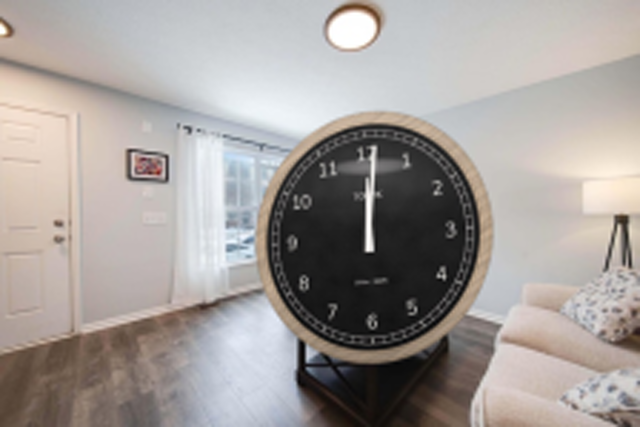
12.01
